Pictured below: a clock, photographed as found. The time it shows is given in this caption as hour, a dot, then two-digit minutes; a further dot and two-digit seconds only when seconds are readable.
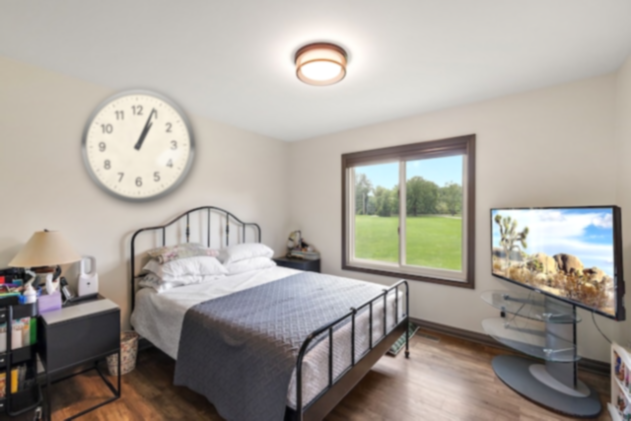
1.04
